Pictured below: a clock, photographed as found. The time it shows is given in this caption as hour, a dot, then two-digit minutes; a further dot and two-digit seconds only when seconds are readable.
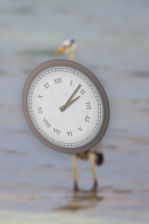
2.08
